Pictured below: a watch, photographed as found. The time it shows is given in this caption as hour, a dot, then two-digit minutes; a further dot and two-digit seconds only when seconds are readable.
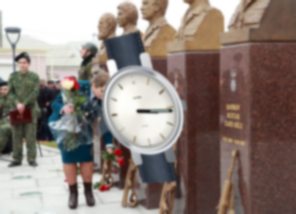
3.16
